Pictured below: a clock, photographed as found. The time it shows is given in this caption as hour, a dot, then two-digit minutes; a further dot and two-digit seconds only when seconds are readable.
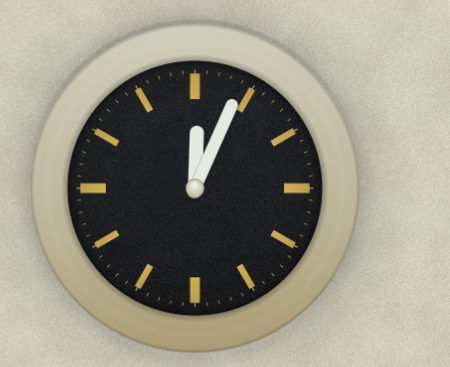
12.04
